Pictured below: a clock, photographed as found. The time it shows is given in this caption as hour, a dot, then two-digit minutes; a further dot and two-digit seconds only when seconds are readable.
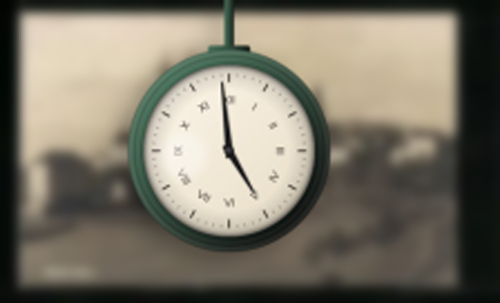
4.59
